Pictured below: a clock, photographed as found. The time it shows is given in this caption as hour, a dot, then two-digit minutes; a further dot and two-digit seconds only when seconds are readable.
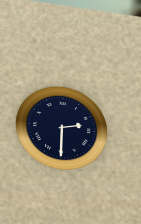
2.30
